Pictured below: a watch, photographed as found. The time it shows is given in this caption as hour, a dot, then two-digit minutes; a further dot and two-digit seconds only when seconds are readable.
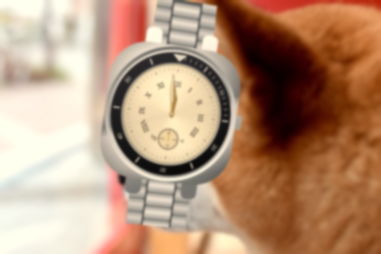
11.59
